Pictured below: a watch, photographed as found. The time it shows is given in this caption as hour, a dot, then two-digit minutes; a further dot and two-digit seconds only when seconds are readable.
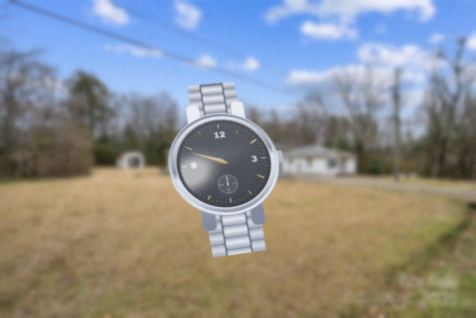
9.49
